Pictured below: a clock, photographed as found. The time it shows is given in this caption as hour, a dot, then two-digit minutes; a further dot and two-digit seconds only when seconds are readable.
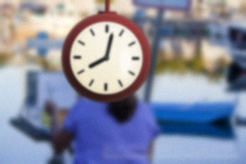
8.02
